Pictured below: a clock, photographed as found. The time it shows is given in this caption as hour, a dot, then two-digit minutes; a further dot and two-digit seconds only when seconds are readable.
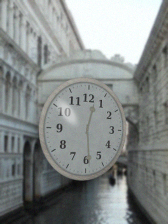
12.29
